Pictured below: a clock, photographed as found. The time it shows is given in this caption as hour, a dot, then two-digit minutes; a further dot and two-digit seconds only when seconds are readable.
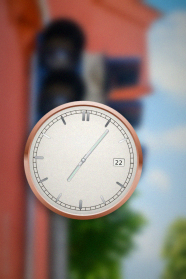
7.06
